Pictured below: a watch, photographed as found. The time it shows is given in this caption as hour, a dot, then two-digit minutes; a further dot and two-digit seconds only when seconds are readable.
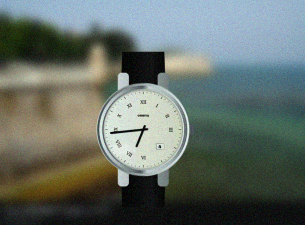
6.44
